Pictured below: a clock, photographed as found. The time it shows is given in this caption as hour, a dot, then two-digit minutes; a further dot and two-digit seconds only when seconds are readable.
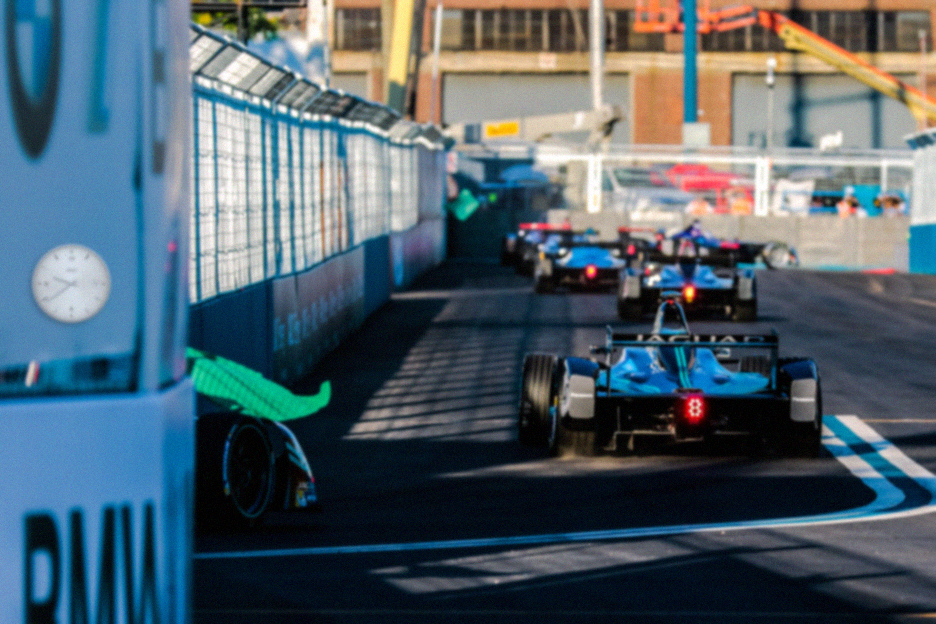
9.39
